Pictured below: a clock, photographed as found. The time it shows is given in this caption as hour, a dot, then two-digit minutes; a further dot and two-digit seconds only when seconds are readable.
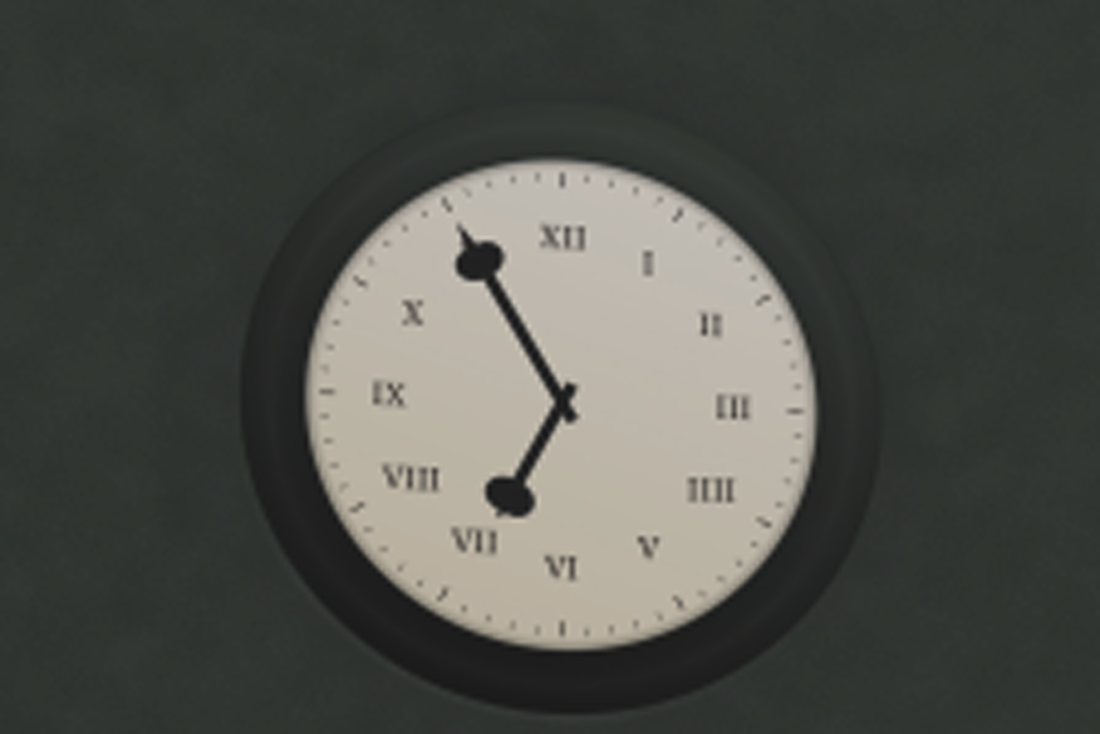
6.55
